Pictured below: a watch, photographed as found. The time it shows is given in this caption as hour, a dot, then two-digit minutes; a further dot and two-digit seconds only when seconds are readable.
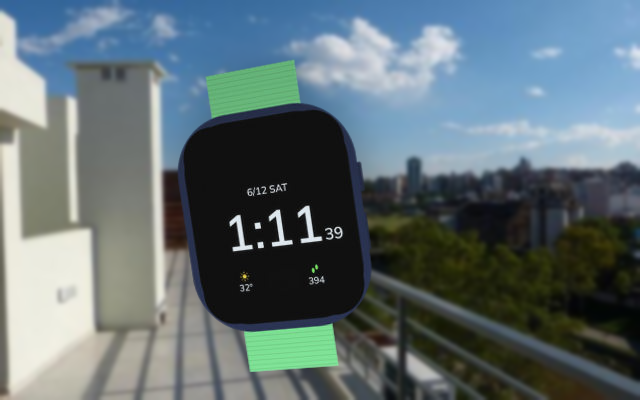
1.11.39
